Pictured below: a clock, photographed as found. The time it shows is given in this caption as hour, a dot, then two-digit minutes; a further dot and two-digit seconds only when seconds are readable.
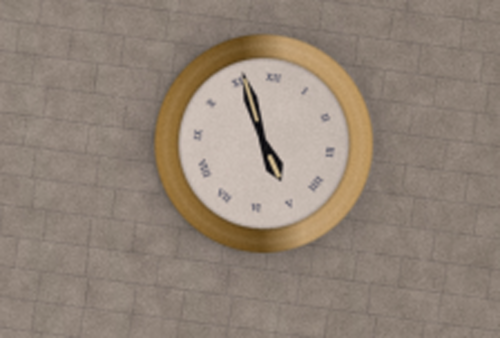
4.56
